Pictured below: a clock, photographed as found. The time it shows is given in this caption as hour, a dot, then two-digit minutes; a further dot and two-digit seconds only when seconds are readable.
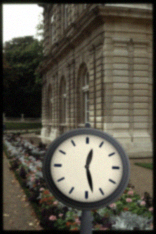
12.28
